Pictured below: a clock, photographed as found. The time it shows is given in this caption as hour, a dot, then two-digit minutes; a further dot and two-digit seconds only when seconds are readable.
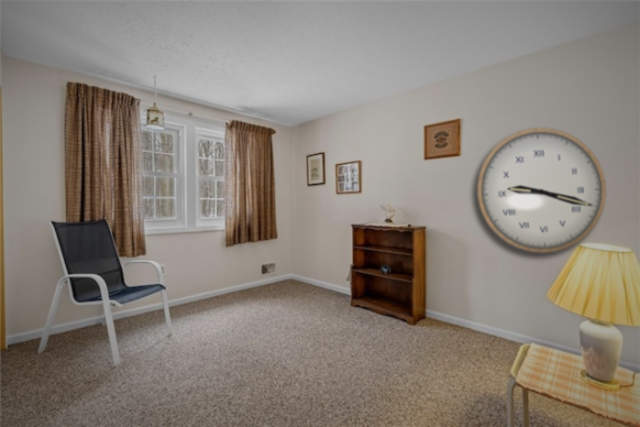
9.18
